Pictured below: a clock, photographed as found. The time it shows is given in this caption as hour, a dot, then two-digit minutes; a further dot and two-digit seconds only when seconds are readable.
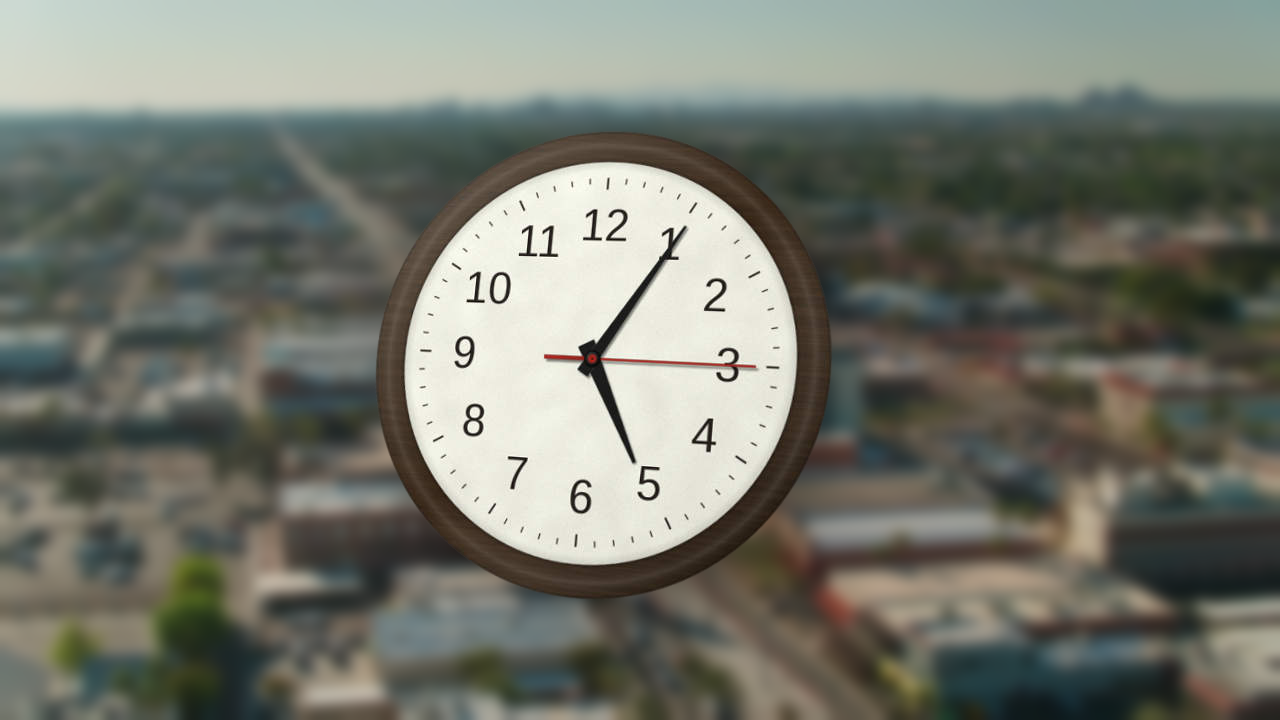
5.05.15
